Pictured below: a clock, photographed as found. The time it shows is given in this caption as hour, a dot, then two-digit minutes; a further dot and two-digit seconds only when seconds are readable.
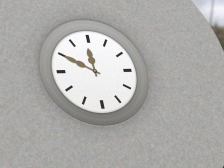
11.50
